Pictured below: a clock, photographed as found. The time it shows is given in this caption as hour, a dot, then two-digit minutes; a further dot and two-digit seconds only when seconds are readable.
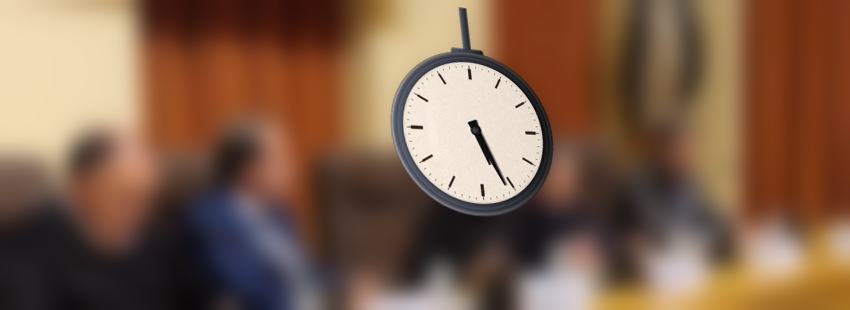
5.26
